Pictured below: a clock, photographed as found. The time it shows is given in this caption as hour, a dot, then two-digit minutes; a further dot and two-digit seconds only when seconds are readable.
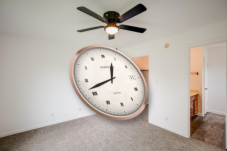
12.42
